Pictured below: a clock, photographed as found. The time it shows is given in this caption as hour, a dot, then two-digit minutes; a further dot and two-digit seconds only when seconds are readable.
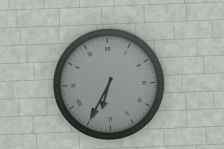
6.35
